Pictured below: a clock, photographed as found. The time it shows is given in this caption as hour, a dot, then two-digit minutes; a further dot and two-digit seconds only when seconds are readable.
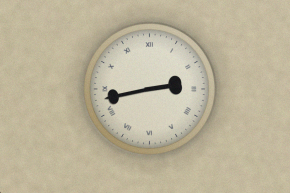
2.43
